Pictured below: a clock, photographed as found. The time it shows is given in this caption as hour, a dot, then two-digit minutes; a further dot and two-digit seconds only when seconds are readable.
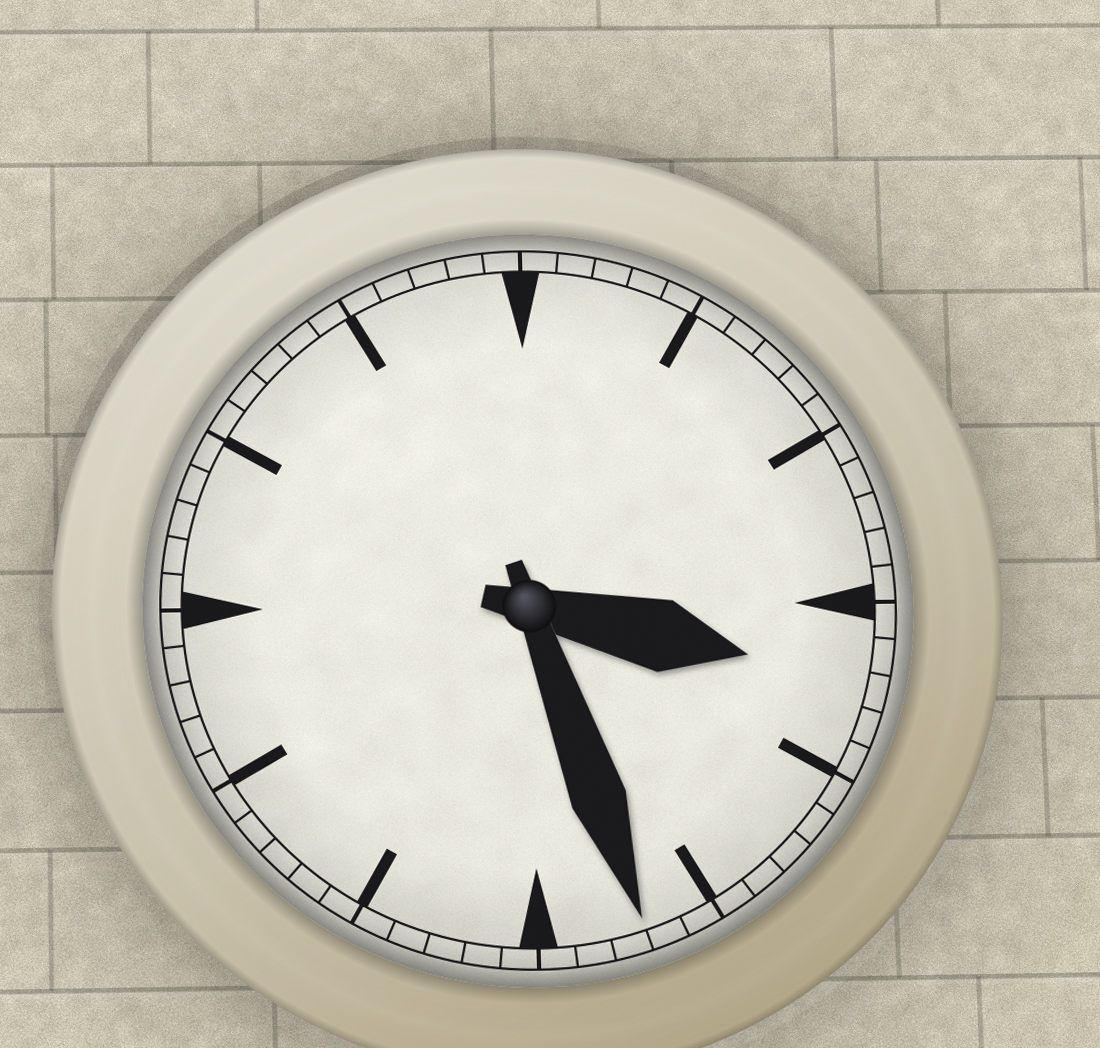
3.27
